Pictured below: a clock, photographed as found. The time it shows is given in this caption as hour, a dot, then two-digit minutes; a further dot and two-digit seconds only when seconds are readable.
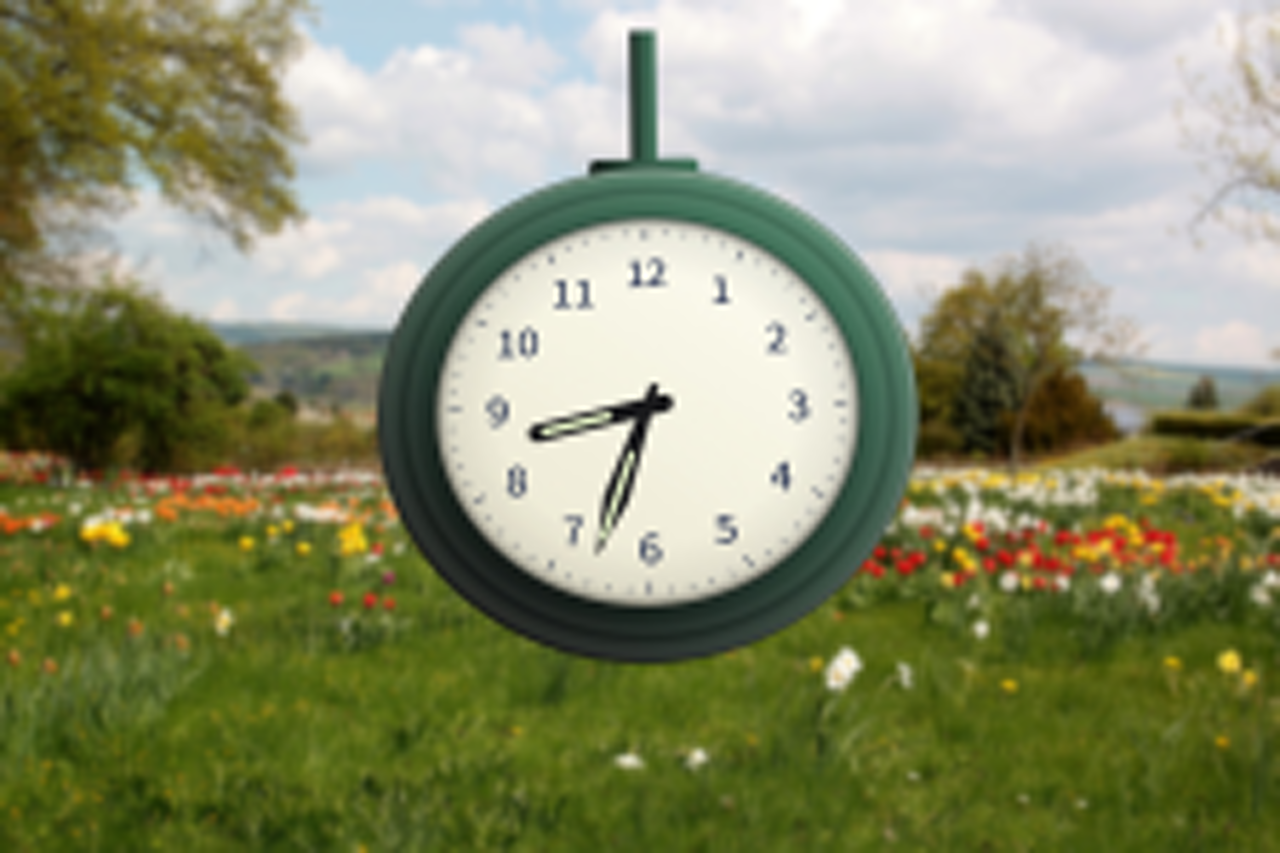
8.33
